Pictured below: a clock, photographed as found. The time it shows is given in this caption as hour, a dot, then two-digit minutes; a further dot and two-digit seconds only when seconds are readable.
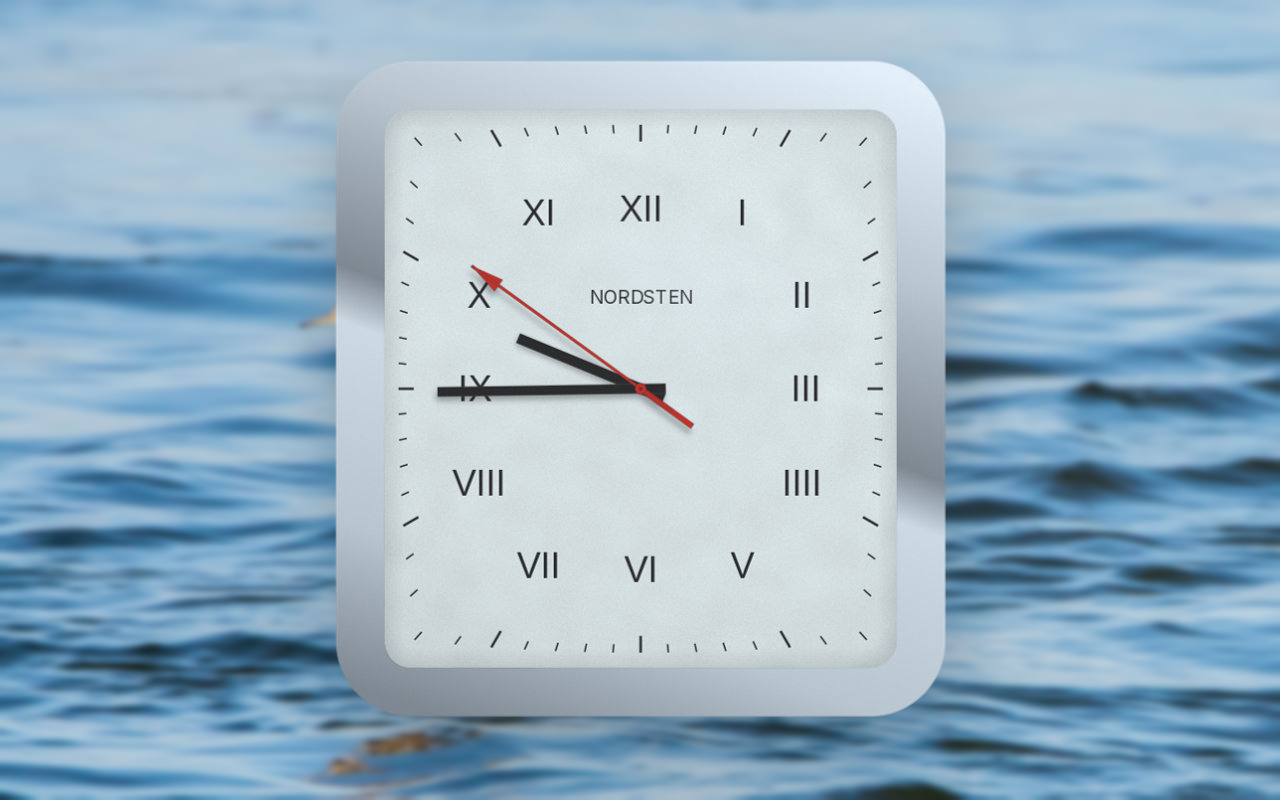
9.44.51
